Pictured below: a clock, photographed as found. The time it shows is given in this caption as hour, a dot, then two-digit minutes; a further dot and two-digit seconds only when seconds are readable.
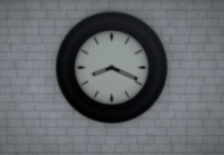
8.19
